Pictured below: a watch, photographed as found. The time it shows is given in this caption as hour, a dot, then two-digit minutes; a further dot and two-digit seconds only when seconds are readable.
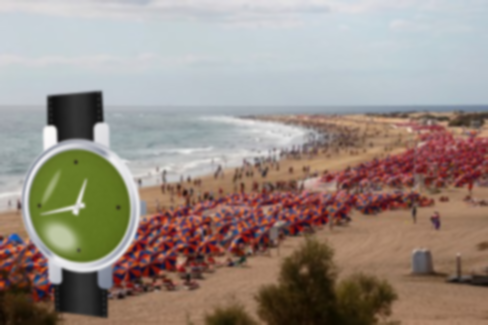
12.43
